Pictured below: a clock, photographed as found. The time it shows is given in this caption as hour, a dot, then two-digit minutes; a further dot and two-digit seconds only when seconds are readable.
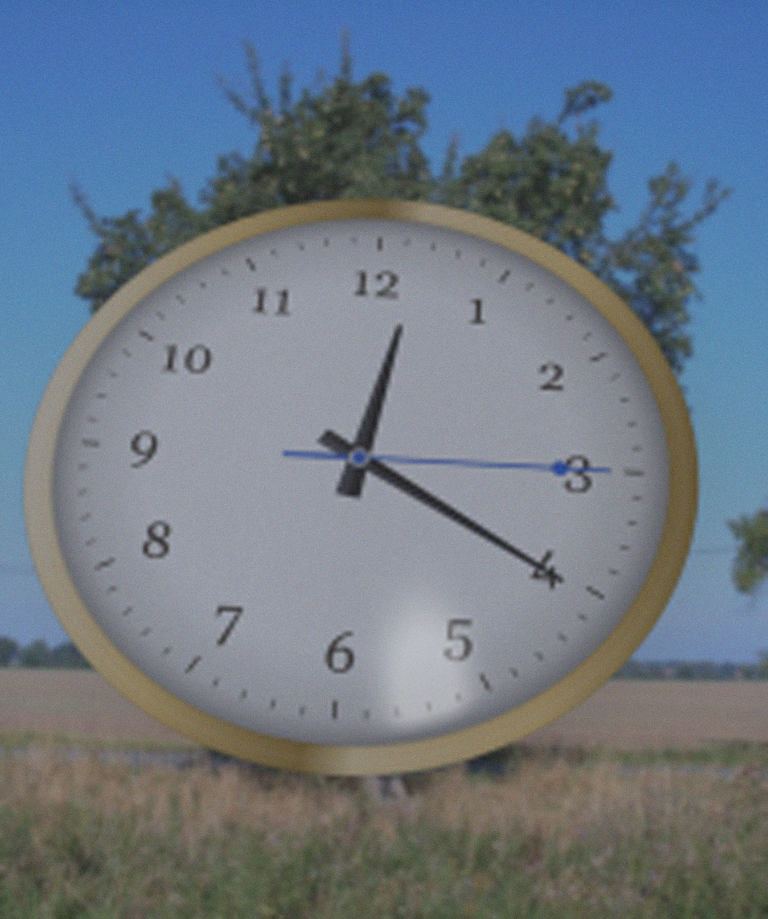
12.20.15
